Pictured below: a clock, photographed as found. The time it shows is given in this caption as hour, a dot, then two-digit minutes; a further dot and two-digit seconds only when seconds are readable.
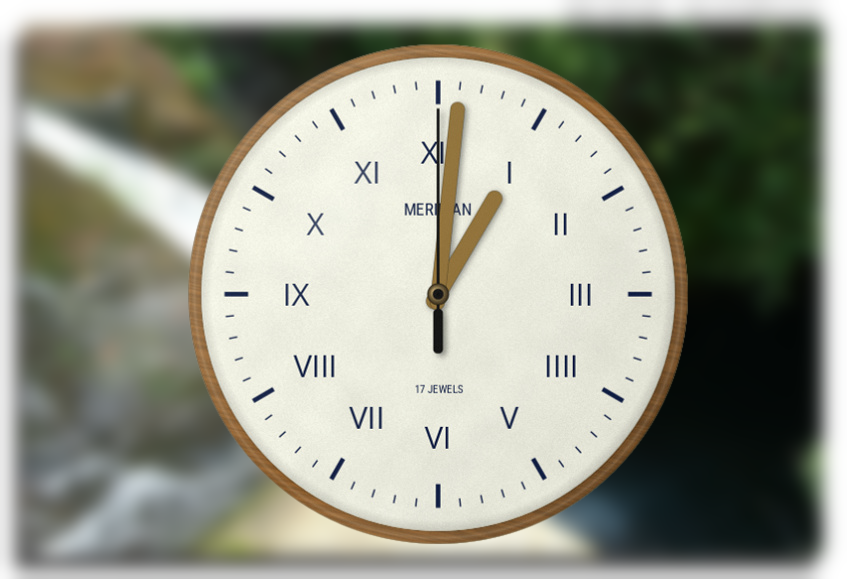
1.01.00
